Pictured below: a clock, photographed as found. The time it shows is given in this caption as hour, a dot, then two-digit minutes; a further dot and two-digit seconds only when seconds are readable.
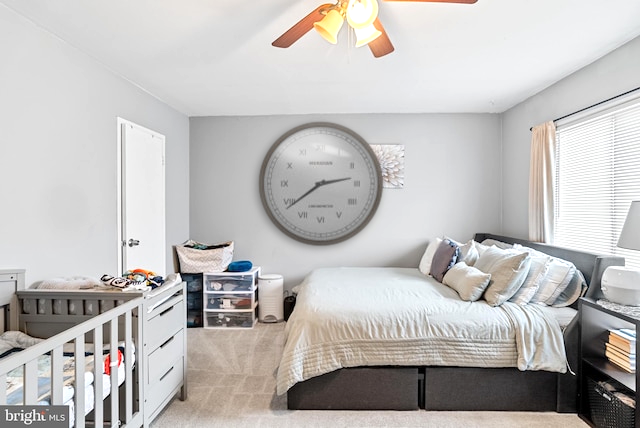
2.39
